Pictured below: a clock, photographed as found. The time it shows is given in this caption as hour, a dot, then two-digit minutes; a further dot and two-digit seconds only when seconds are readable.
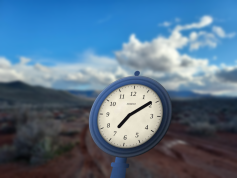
7.09
